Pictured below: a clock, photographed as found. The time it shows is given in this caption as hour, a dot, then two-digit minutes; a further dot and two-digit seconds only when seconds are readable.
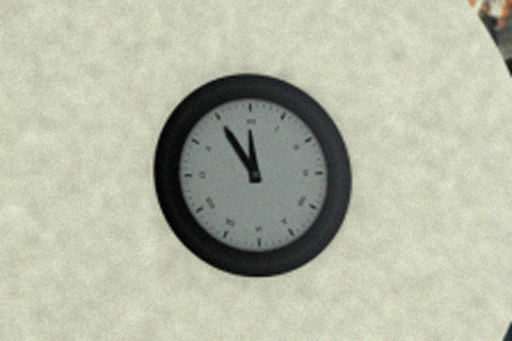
11.55
